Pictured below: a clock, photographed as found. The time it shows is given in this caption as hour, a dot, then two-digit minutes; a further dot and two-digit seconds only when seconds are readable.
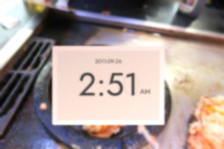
2.51
